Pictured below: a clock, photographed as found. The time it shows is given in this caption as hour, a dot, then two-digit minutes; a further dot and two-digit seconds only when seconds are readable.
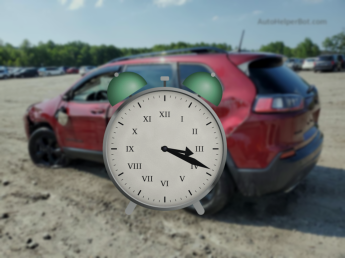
3.19
